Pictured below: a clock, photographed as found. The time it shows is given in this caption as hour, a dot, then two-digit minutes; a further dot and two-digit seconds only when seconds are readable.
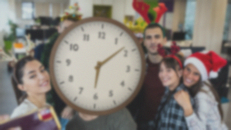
6.08
